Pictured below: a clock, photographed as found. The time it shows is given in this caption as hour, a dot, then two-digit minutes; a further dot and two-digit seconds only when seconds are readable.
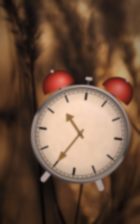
10.35
